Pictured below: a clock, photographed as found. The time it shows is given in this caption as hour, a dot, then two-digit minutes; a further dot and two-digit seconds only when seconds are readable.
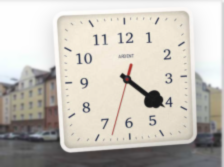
4.21.33
